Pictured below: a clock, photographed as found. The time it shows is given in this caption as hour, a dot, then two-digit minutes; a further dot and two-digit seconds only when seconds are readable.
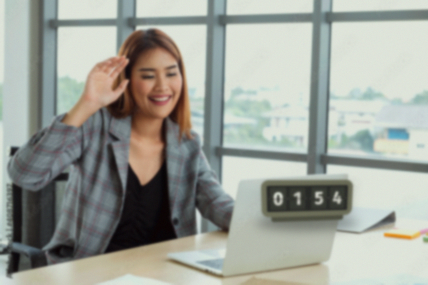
1.54
